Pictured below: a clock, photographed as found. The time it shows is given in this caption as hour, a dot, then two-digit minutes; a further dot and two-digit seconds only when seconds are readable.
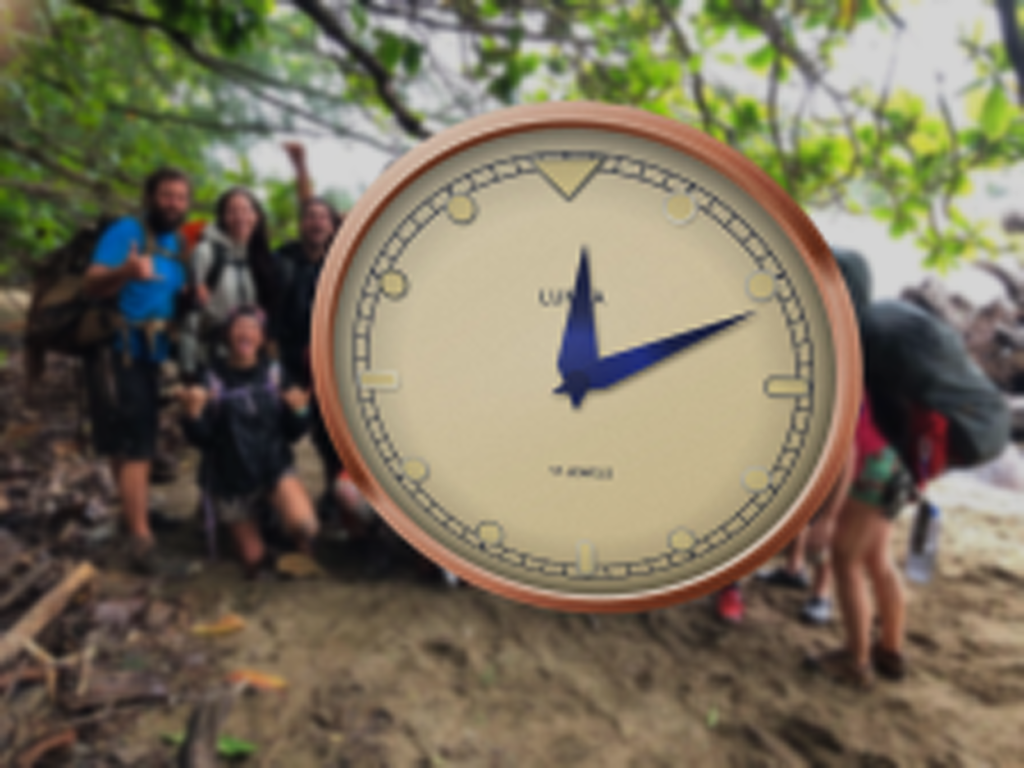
12.11
